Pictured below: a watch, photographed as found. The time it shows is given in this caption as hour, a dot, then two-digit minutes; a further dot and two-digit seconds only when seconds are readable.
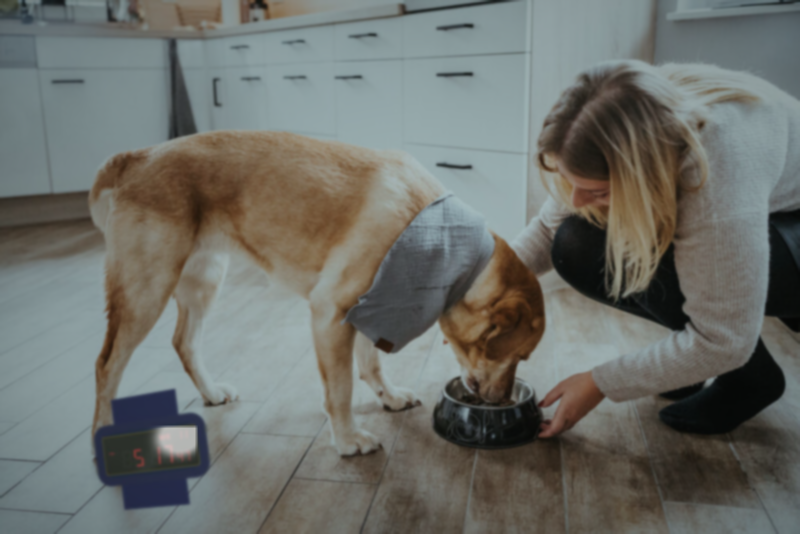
5.17
